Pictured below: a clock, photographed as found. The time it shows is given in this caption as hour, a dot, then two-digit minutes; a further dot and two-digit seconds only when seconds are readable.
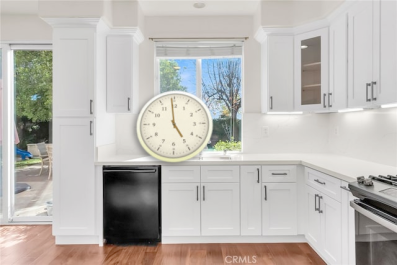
4.59
